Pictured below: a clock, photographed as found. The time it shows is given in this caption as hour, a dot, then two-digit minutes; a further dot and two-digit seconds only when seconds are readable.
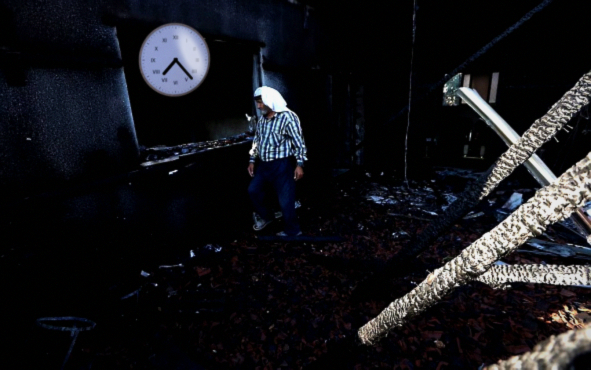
7.23
